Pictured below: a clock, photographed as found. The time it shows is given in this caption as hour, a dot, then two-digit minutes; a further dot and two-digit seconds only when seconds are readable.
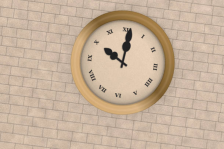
10.01
